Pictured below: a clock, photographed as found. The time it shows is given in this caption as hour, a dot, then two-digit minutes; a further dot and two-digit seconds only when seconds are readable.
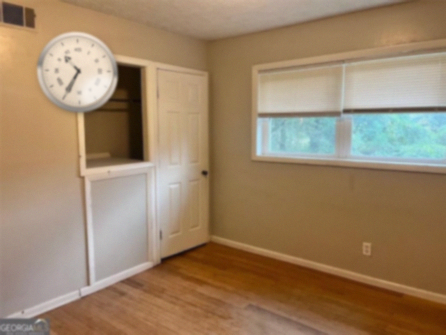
10.35
